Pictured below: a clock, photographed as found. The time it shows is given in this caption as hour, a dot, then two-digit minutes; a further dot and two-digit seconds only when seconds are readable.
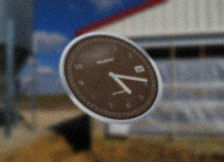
5.19
